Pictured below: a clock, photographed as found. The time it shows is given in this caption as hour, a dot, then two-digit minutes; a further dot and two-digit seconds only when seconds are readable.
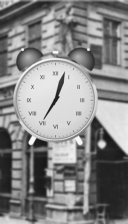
7.03
